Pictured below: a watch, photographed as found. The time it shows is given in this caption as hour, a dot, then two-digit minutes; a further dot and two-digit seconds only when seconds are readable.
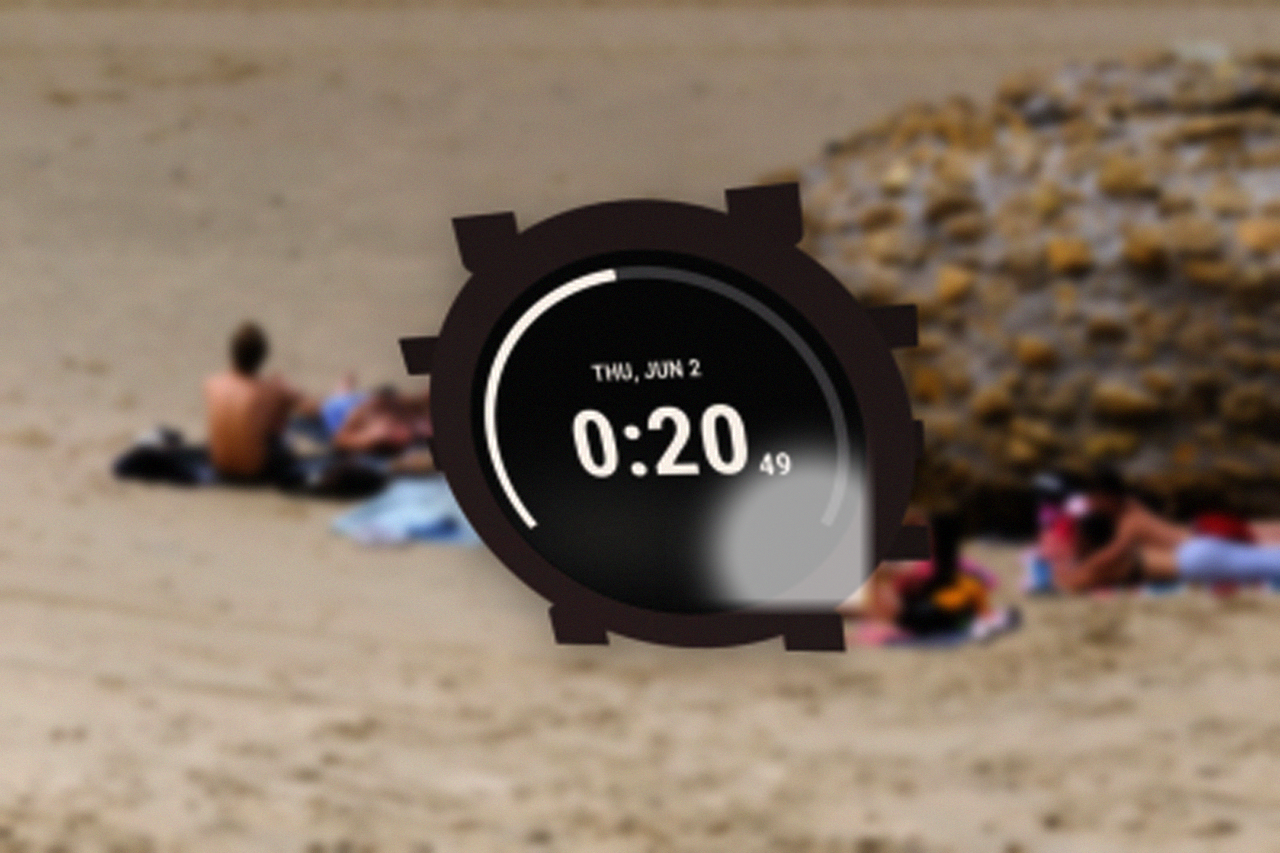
0.20.49
